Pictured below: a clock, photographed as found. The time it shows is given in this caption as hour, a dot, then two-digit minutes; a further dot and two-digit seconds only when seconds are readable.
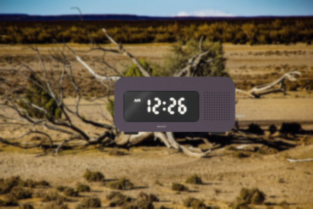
12.26
